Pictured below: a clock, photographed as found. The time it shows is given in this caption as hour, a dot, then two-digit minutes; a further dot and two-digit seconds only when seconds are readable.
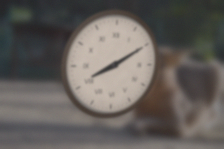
8.10
